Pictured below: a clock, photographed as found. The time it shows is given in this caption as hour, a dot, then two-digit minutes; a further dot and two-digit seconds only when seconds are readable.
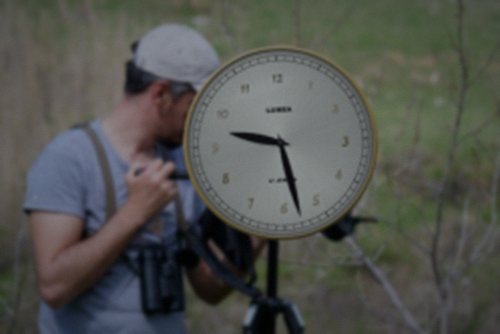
9.28
